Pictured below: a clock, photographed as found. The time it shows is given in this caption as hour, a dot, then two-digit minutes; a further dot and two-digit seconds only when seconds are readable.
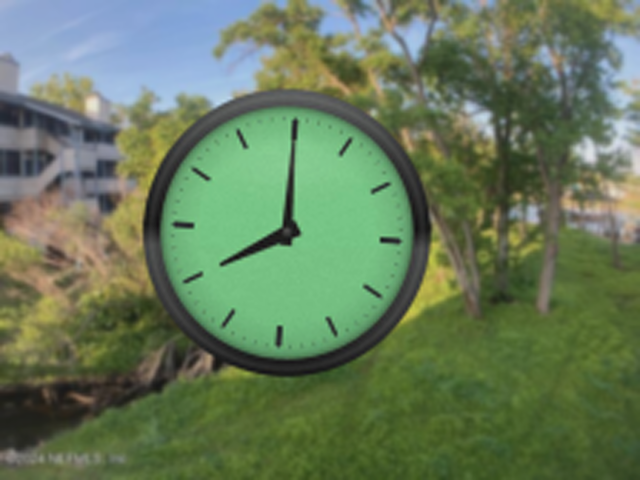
8.00
